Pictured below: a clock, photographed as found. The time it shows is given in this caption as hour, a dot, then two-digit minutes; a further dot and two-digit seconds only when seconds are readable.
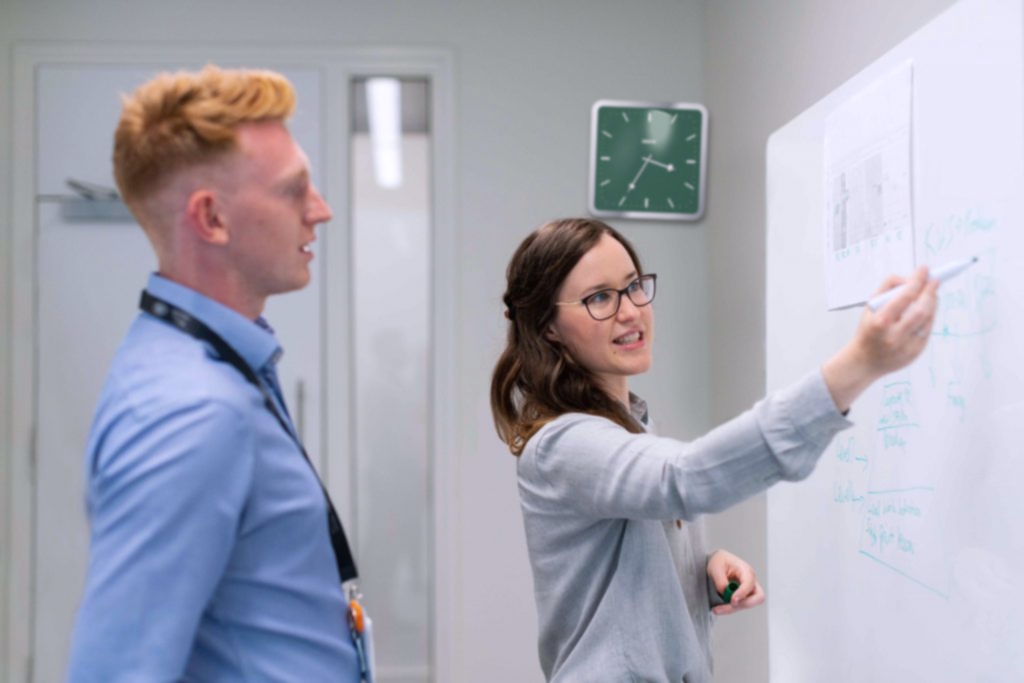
3.35
